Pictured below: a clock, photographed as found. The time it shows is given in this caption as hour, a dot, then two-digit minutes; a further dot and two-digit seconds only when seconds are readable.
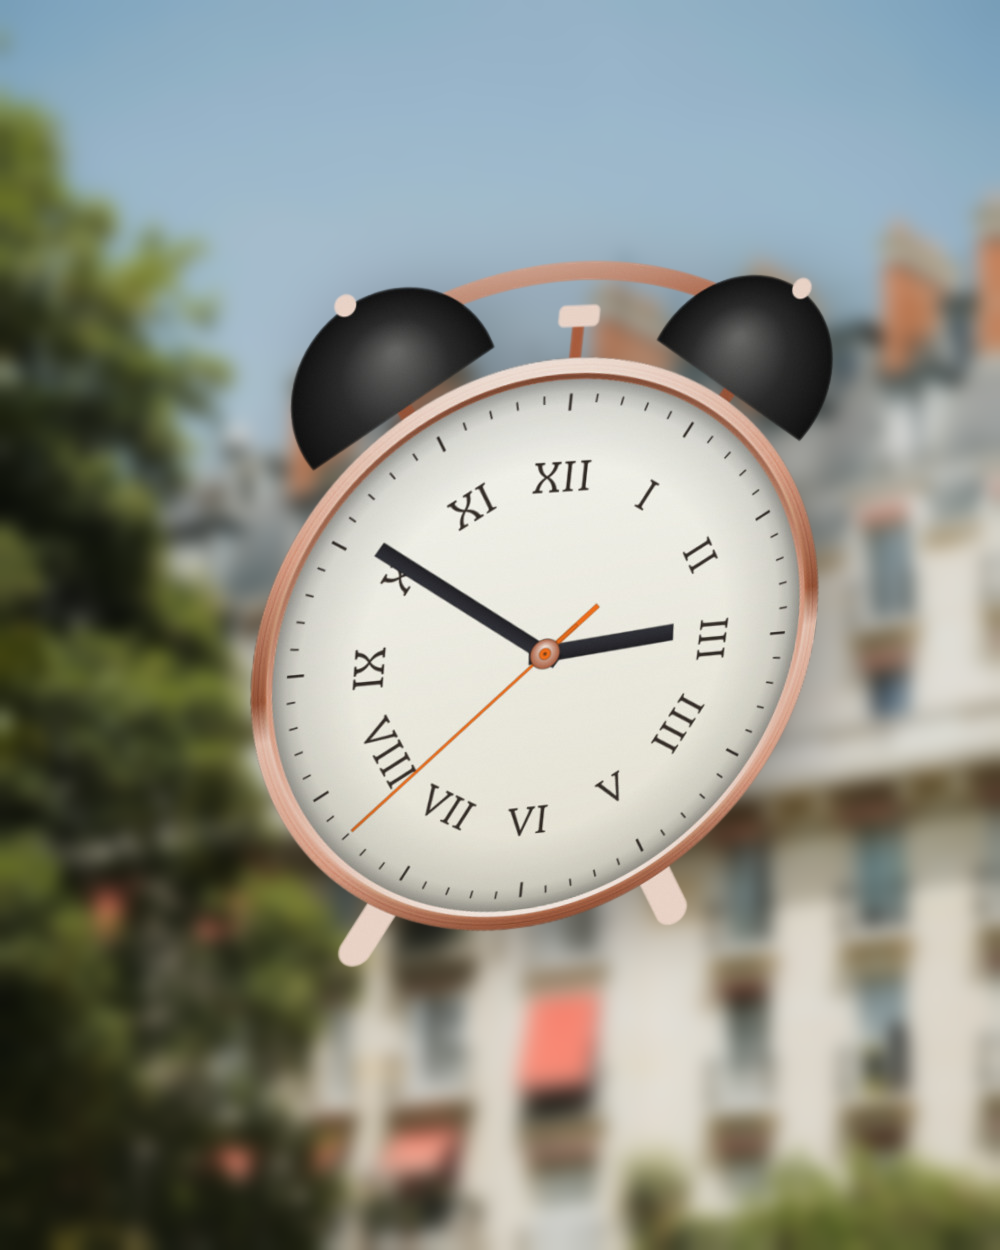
2.50.38
